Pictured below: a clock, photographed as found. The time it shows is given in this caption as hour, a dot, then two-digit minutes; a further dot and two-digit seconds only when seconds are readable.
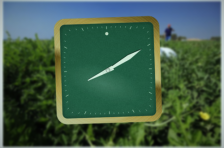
8.10
